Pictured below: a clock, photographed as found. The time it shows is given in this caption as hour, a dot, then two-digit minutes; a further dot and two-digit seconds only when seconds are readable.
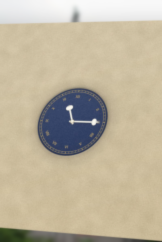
11.15
